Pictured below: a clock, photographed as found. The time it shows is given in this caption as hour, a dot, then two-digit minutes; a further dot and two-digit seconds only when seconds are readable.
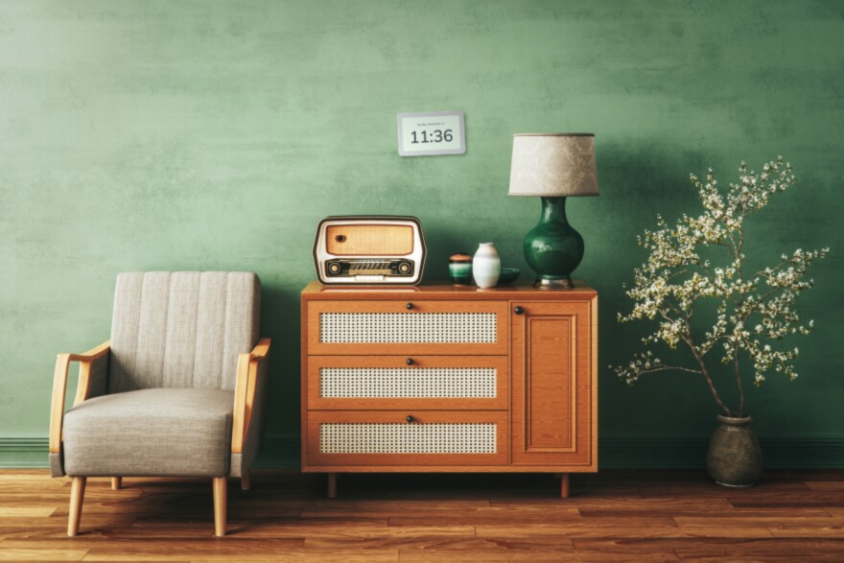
11.36
